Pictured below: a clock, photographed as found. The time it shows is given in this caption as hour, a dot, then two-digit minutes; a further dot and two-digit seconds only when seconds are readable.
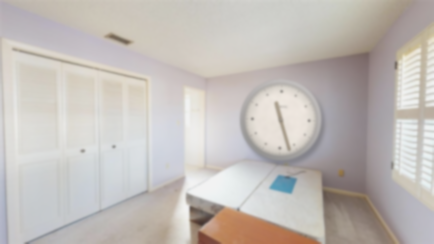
11.27
